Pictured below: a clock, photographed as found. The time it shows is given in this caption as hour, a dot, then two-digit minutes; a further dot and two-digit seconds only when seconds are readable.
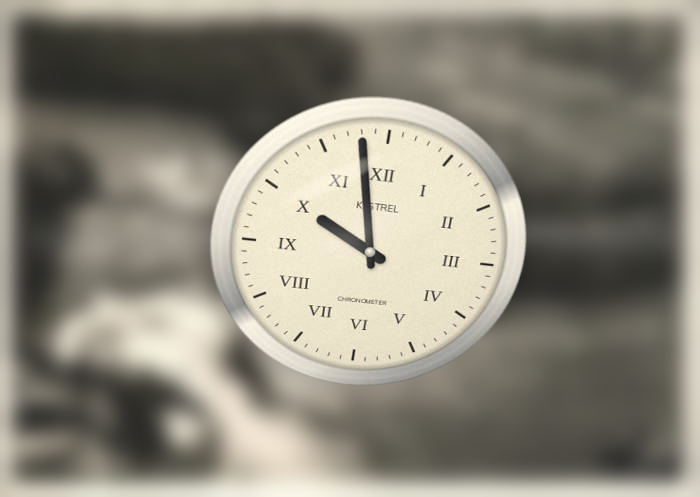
9.58
